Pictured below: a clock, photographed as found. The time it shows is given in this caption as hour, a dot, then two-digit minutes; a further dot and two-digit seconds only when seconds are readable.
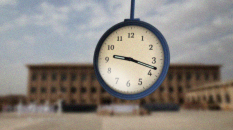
9.18
